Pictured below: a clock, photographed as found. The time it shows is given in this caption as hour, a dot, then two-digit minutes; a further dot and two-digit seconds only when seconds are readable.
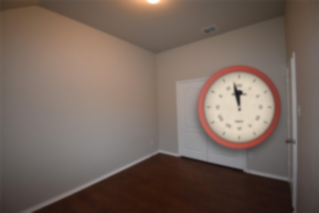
11.58
